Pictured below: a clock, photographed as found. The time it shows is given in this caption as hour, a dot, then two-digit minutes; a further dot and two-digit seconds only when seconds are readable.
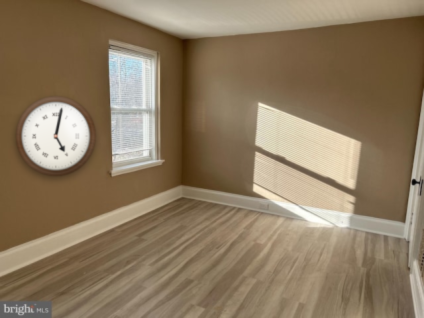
5.02
